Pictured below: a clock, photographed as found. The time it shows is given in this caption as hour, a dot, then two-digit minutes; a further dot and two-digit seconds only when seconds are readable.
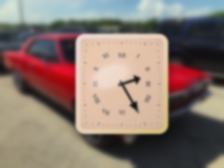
2.25
